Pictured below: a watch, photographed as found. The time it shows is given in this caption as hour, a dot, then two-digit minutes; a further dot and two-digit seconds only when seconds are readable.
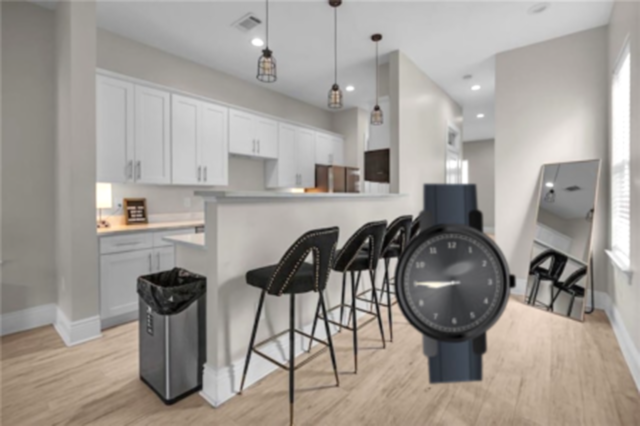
8.45
